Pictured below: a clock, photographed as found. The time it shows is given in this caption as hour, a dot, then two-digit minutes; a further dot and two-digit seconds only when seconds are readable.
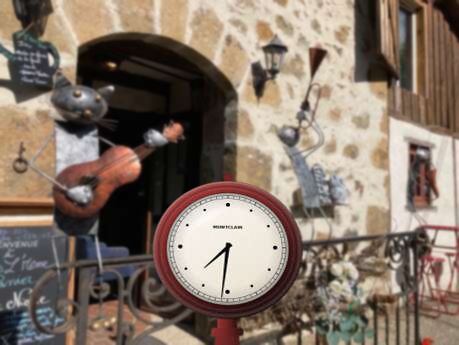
7.31
